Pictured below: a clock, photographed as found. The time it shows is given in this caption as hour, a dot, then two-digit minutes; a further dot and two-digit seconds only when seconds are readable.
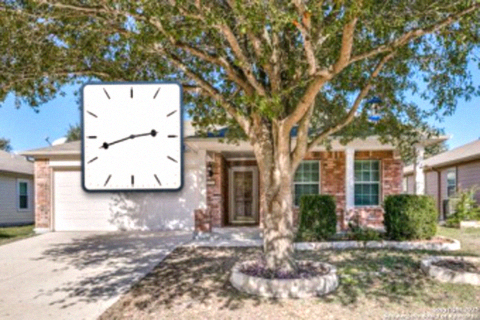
2.42
